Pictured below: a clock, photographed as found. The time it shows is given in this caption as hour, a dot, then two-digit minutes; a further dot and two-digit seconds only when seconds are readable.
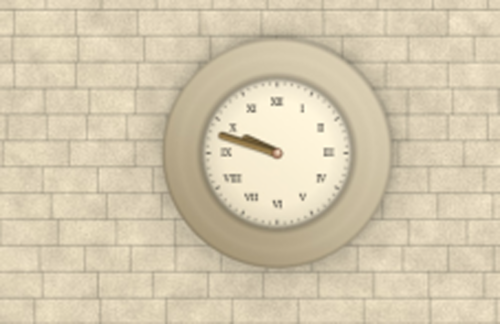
9.48
